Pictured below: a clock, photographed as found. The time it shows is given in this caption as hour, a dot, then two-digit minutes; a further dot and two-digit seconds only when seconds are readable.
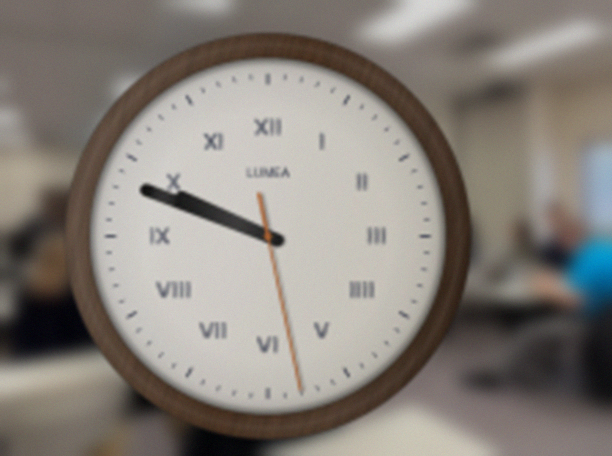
9.48.28
